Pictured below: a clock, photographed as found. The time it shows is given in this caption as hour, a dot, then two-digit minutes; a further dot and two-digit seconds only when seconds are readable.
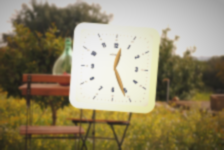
12.26
